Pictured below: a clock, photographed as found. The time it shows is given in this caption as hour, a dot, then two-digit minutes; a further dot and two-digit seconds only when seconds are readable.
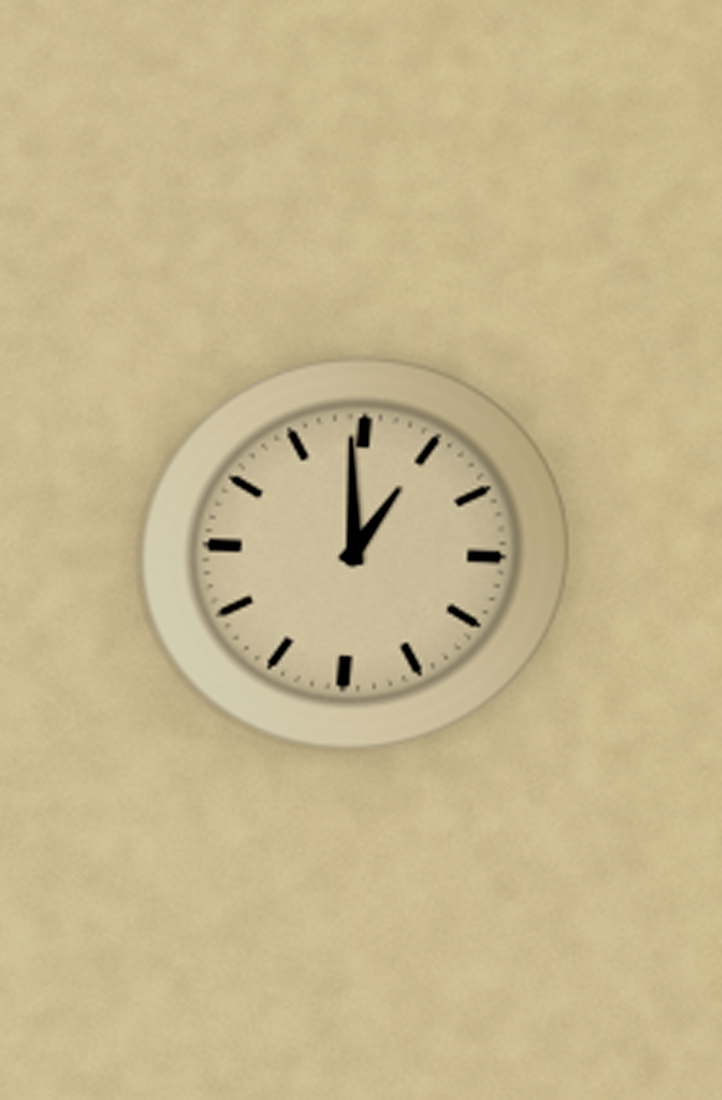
12.59
